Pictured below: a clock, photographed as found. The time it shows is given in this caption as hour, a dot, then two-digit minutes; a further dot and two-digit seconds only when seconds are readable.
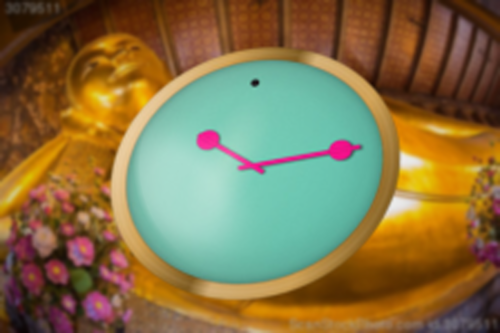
10.14
